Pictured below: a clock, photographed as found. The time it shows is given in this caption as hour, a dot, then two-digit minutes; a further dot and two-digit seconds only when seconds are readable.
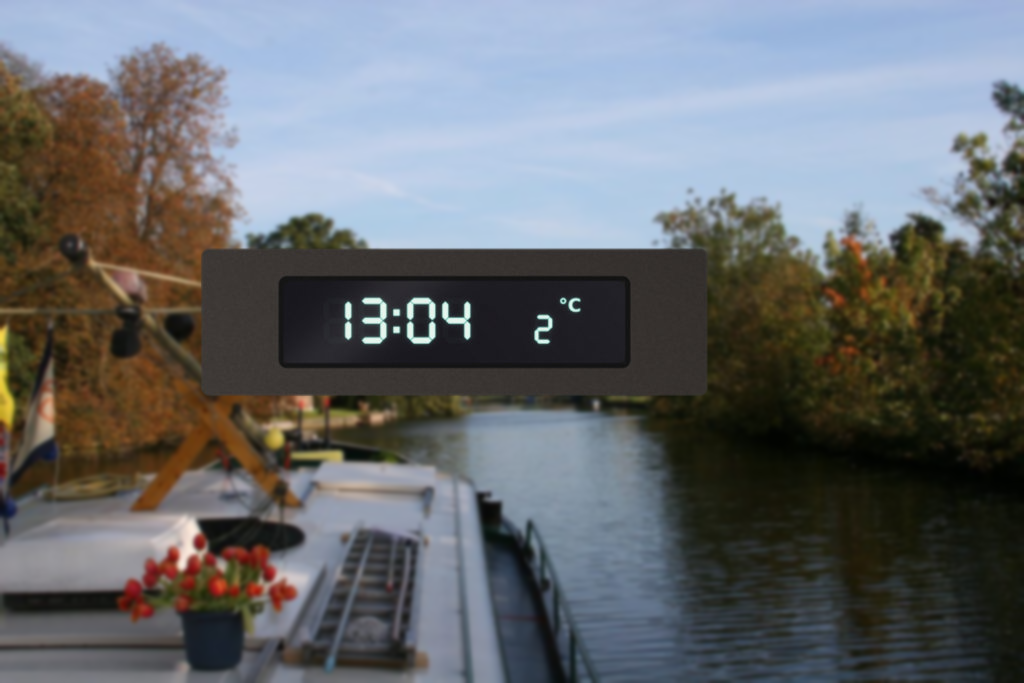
13.04
